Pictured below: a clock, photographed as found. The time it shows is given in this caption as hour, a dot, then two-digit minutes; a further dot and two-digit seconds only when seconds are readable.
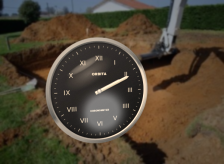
2.11
